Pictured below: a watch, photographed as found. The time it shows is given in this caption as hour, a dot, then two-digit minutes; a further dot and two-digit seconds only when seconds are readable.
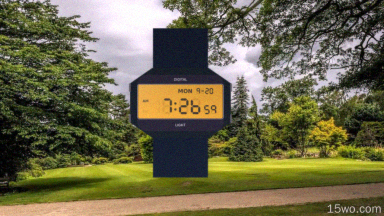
7.26.59
